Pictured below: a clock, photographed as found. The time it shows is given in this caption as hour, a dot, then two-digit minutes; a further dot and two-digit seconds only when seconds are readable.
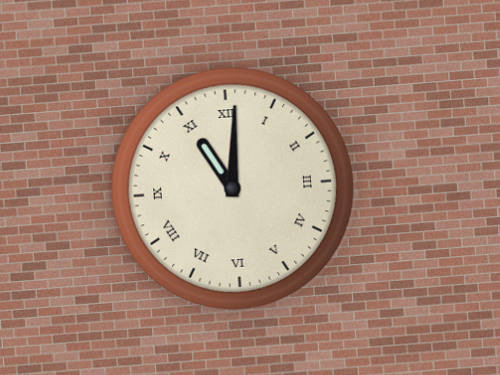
11.01
